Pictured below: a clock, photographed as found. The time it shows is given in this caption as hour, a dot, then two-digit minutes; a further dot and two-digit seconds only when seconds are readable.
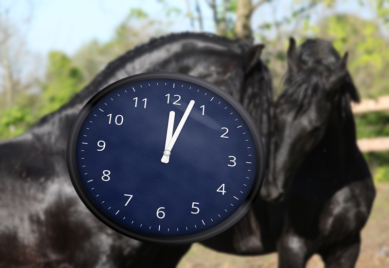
12.03
